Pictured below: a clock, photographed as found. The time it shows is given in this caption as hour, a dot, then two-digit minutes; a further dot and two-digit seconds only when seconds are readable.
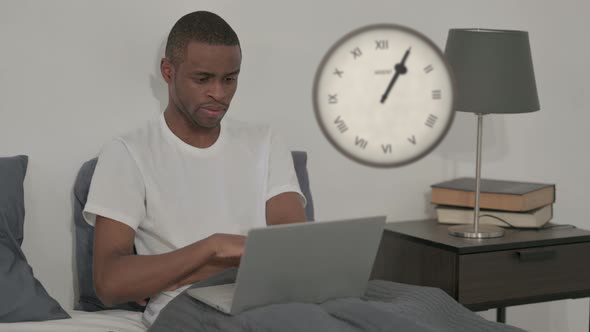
1.05
